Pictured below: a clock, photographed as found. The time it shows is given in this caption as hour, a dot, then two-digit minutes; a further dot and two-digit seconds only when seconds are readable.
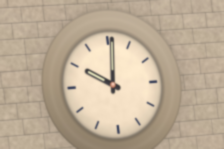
10.01
